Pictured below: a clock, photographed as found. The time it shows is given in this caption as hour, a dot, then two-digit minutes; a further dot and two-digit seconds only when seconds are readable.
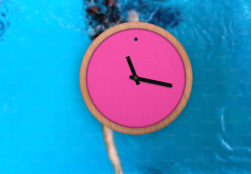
11.17
